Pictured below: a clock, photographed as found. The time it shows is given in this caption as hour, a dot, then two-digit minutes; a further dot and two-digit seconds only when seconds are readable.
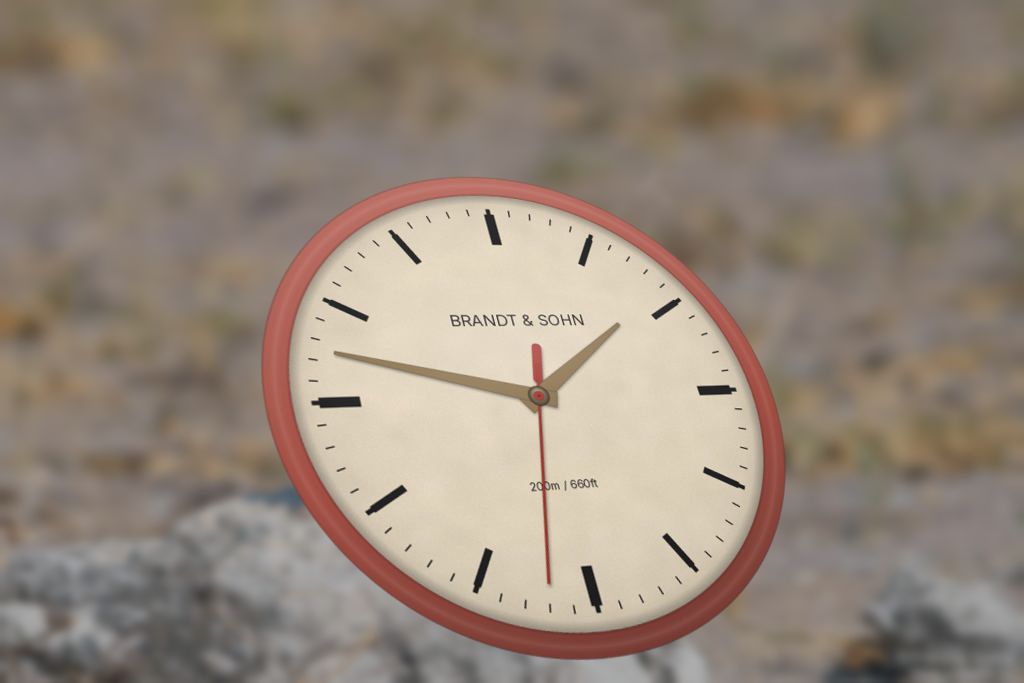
1.47.32
